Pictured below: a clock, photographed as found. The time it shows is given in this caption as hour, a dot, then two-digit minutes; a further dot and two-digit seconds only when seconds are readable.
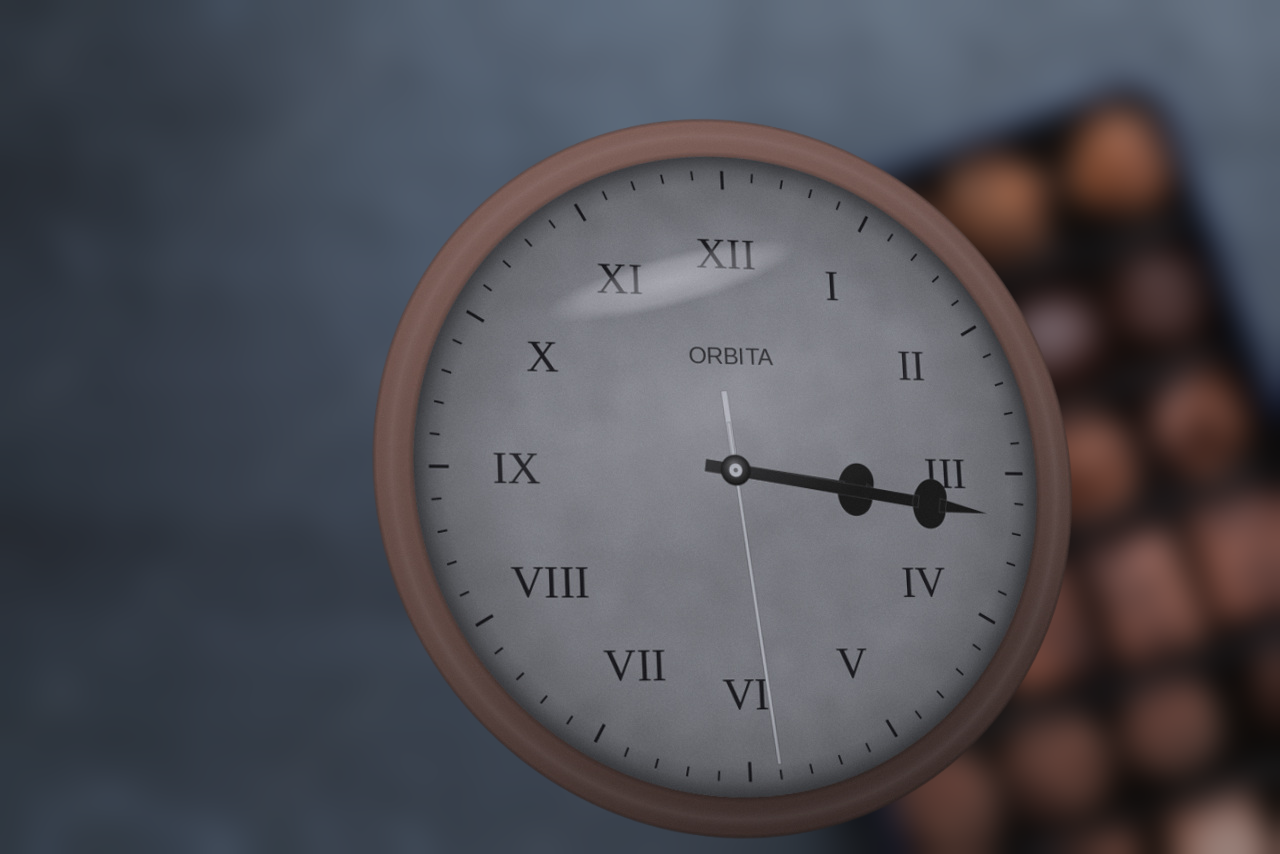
3.16.29
